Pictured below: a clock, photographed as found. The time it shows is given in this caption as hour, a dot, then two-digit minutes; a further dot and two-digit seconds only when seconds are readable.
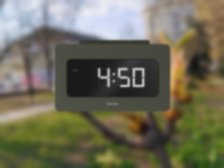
4.50
